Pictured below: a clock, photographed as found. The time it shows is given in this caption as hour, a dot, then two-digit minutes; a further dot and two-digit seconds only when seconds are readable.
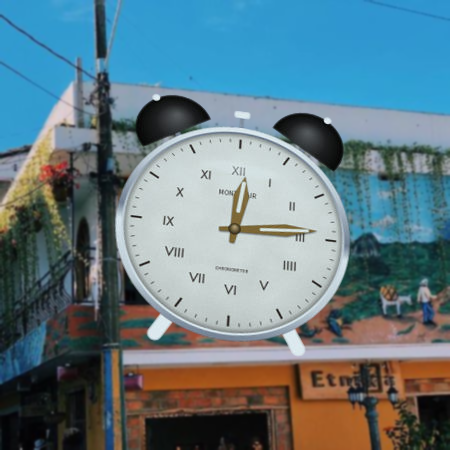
12.14
